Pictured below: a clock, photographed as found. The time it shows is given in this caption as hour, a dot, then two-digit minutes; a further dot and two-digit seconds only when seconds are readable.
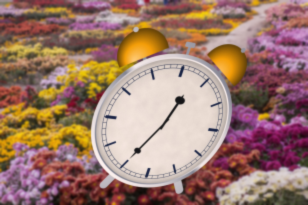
12.35
